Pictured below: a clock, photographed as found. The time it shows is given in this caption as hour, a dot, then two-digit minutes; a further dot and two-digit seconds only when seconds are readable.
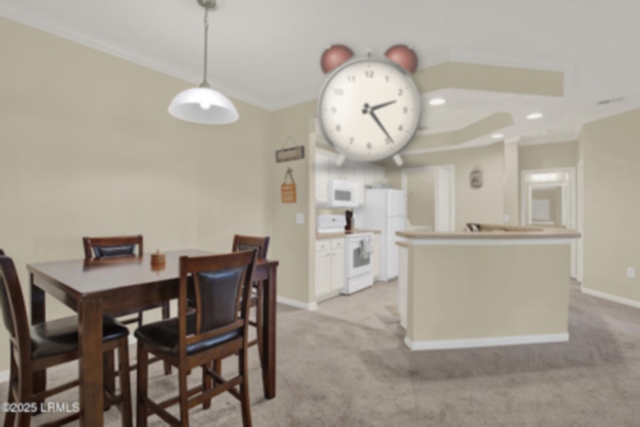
2.24
